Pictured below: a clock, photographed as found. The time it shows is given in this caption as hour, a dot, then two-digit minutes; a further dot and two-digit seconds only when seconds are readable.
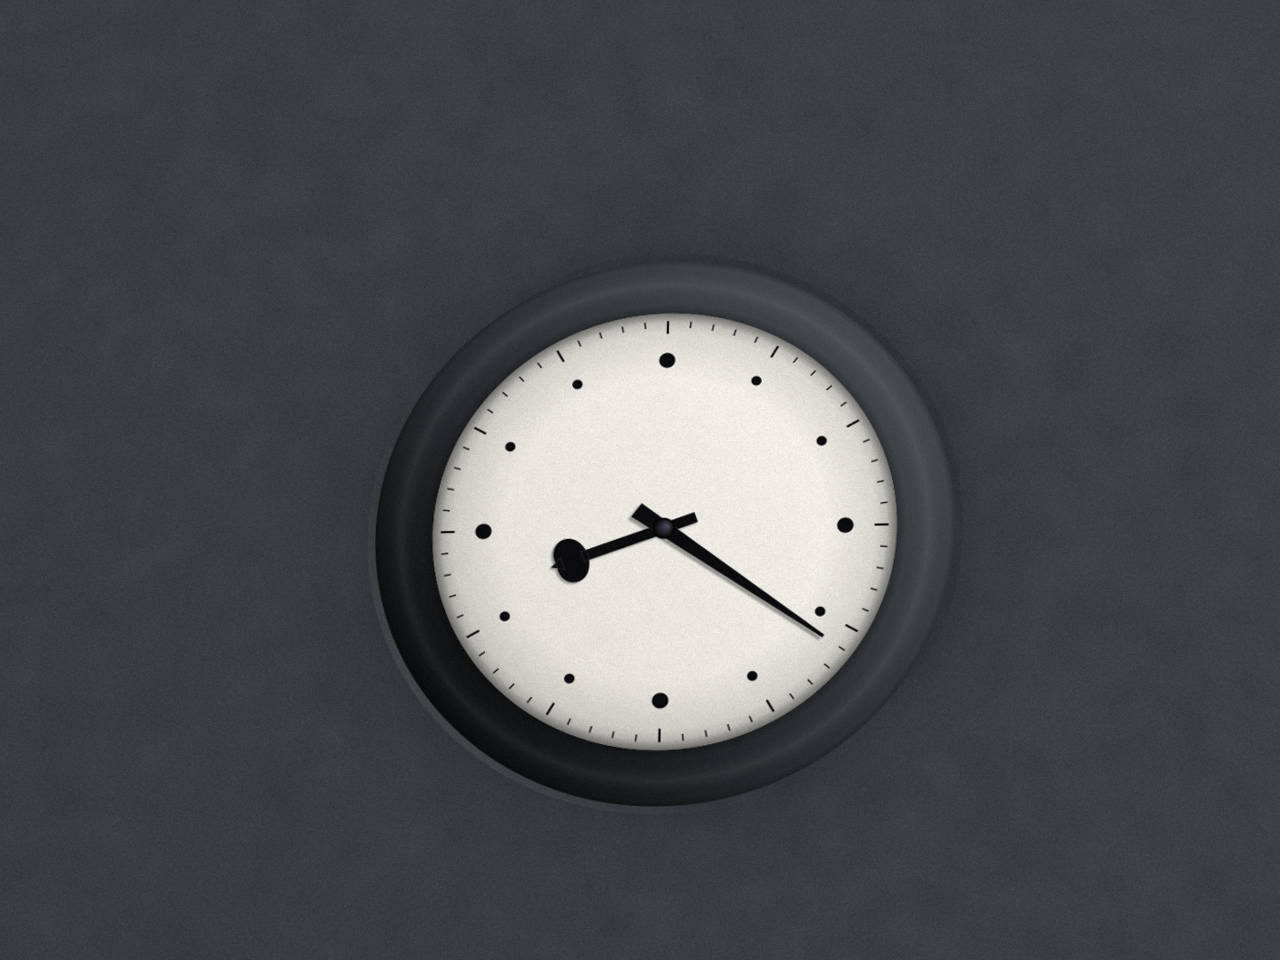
8.21
